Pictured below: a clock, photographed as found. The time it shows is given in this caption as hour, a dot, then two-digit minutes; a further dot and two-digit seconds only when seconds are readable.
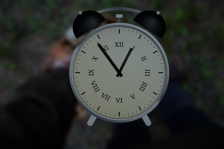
12.54
